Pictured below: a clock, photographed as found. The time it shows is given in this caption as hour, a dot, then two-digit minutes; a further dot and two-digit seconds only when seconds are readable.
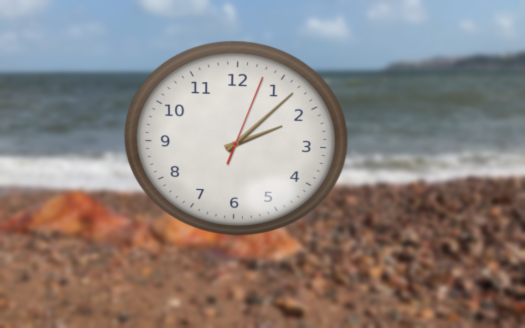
2.07.03
